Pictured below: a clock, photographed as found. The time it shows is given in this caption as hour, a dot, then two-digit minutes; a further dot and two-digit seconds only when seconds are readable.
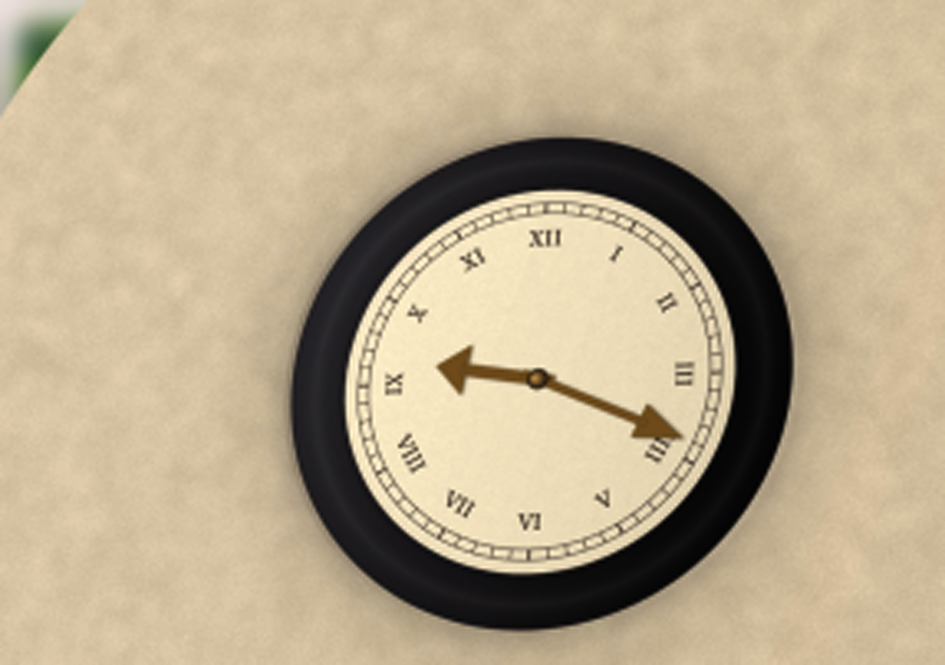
9.19
